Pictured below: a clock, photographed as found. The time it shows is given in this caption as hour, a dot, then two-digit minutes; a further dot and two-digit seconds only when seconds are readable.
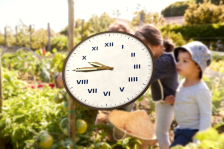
9.45
